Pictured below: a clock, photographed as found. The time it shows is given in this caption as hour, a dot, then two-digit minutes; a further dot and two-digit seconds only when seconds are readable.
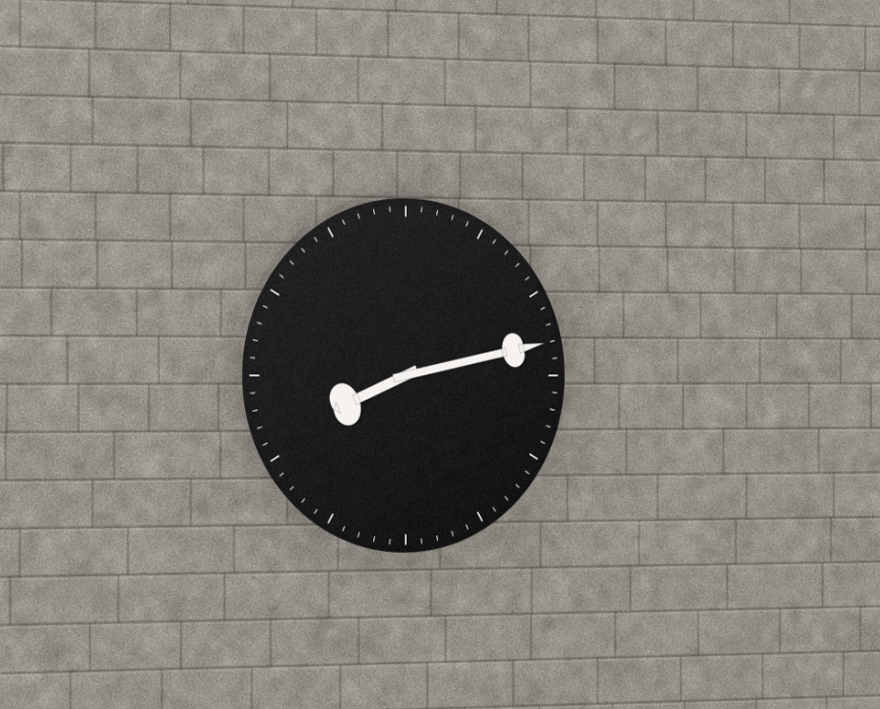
8.13
